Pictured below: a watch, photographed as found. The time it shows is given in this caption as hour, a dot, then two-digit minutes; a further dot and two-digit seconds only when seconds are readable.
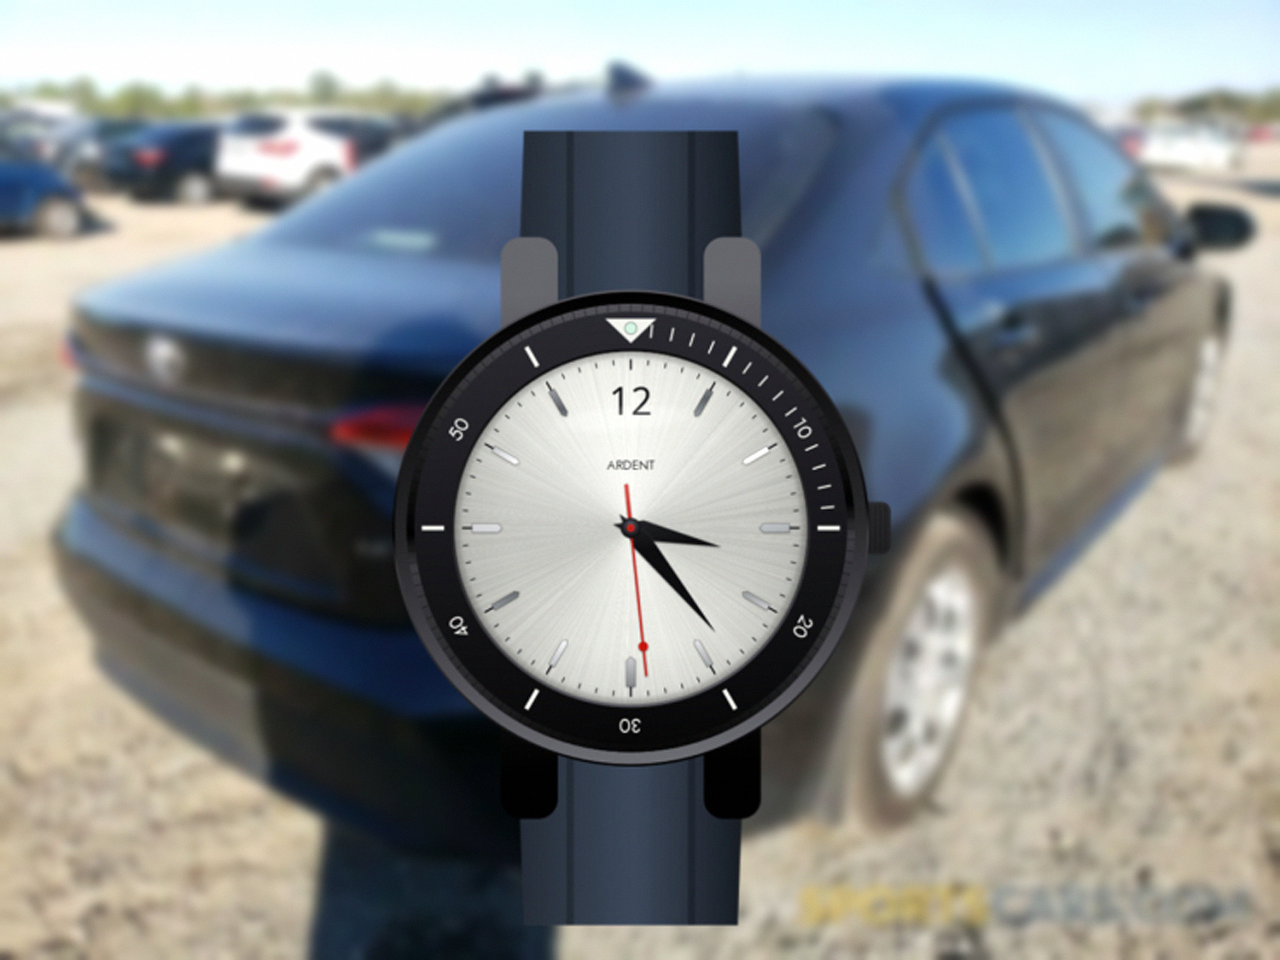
3.23.29
